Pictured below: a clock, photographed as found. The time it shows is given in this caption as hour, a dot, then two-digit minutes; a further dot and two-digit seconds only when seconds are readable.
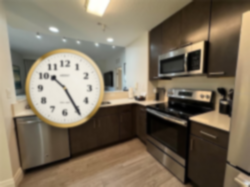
10.25
